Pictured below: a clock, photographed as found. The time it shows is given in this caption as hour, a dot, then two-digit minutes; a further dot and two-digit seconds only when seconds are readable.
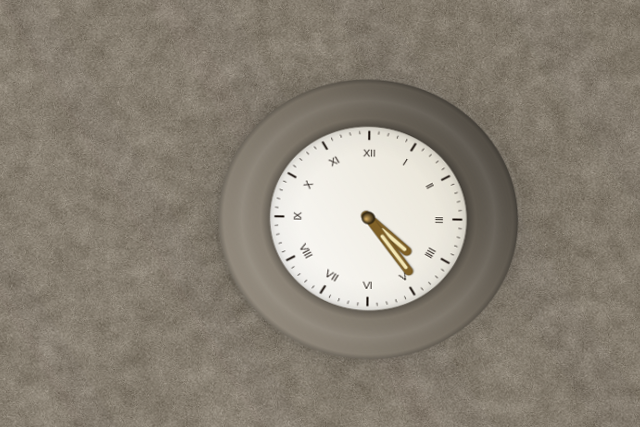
4.24
